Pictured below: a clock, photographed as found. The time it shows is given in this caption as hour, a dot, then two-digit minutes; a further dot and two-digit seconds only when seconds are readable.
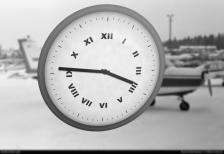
3.46
